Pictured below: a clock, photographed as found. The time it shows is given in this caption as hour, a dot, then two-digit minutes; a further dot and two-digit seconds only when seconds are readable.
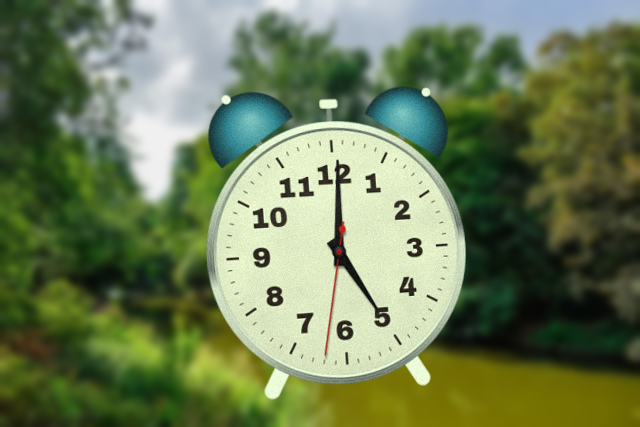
5.00.32
